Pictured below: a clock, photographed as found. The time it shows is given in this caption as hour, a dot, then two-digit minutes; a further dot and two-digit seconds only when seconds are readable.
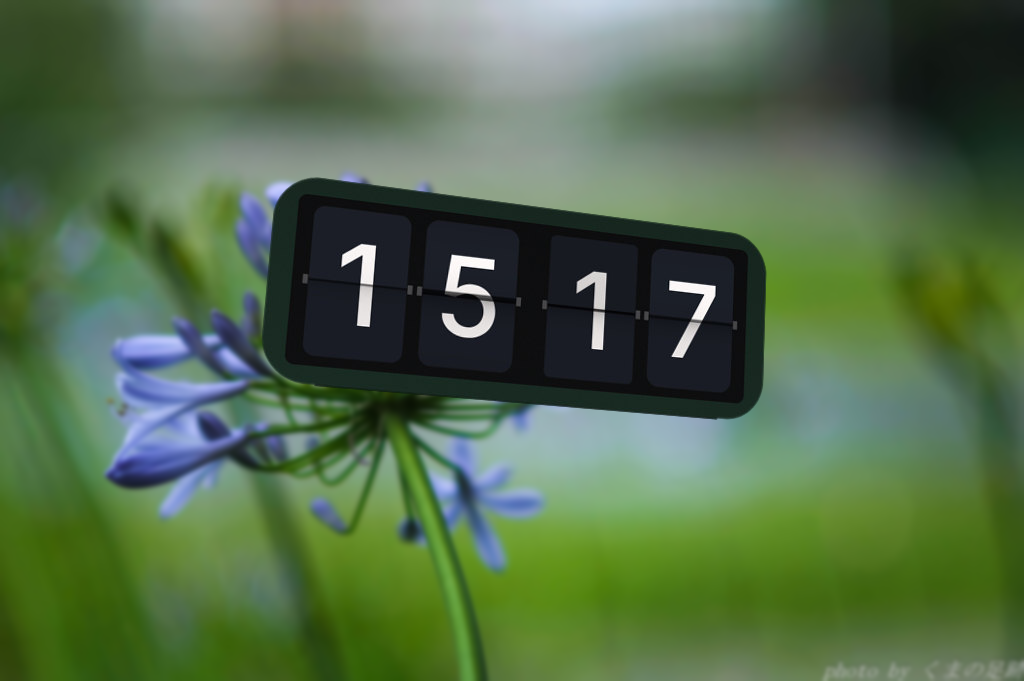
15.17
